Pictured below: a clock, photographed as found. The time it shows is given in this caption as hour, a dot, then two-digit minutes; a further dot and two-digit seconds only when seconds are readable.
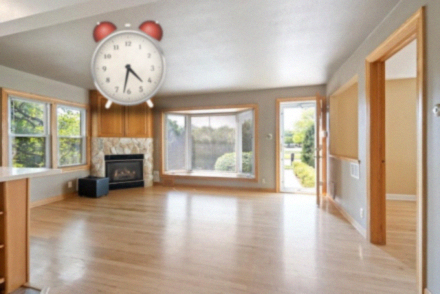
4.32
